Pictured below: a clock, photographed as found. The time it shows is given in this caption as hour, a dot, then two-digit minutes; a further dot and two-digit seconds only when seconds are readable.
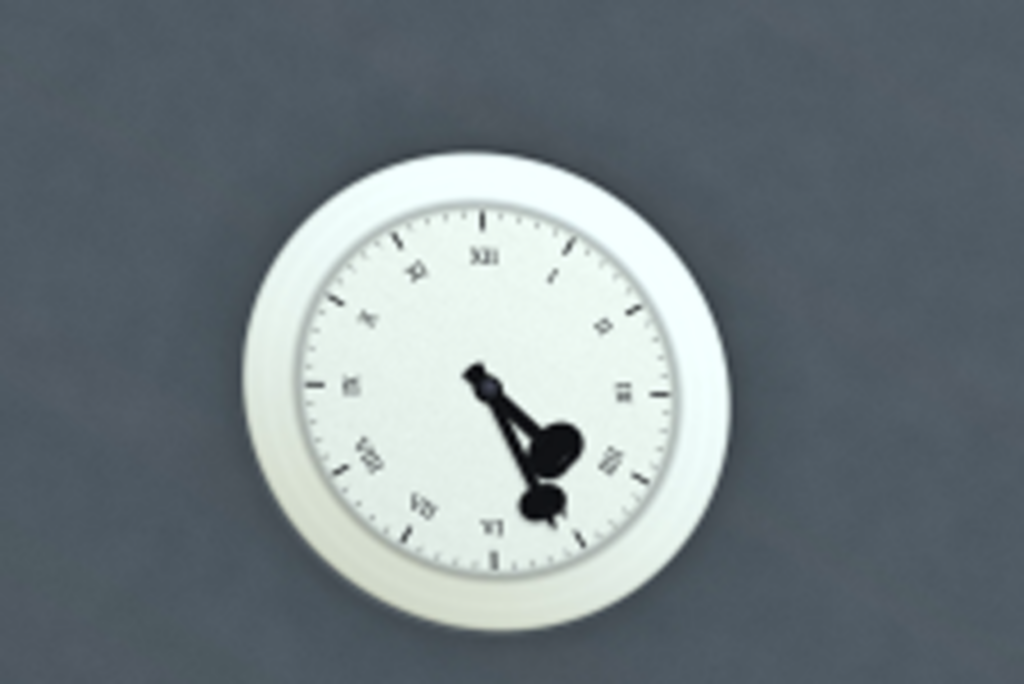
4.26
